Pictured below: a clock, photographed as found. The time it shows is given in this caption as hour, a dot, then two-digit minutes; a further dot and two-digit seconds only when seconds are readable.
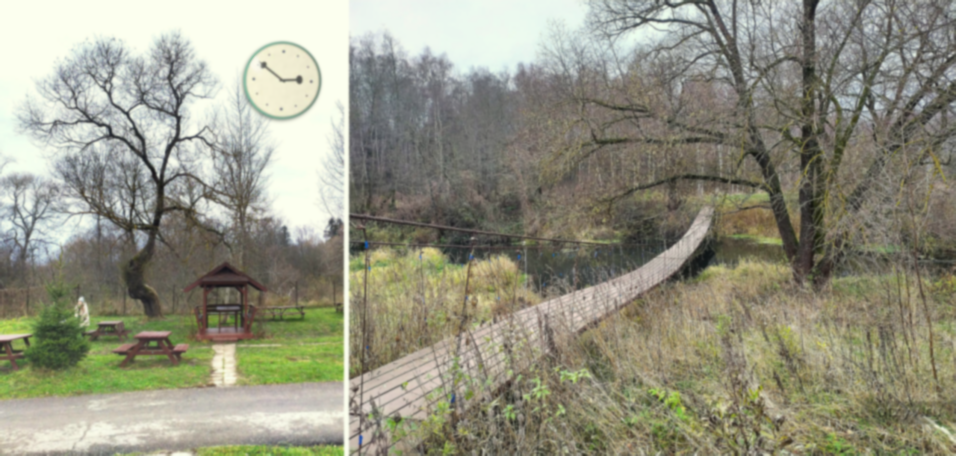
2.51
